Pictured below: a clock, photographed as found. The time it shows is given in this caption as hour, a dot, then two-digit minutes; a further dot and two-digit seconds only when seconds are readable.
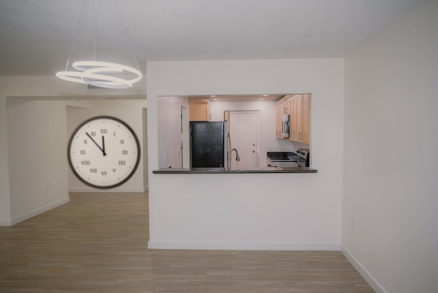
11.53
